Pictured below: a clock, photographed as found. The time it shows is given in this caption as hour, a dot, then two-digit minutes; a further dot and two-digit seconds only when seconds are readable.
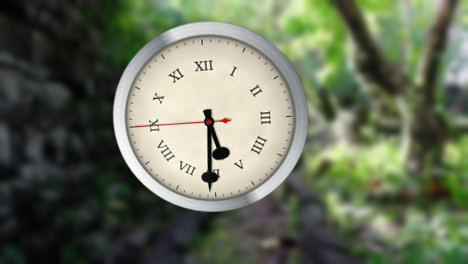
5.30.45
